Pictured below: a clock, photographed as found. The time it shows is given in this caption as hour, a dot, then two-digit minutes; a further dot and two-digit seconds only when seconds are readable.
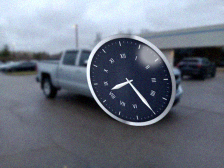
8.25
